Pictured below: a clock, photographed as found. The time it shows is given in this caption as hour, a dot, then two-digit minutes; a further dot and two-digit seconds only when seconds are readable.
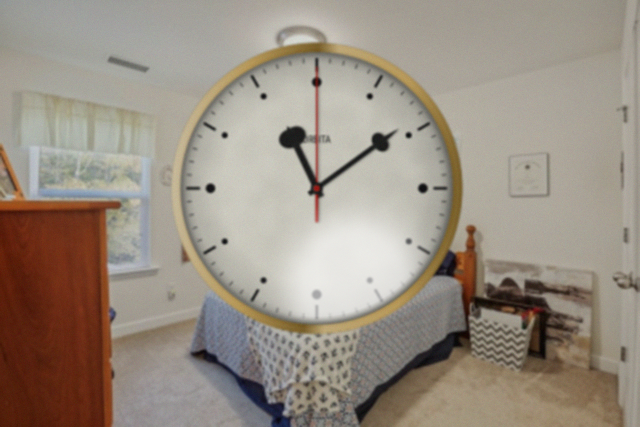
11.09.00
